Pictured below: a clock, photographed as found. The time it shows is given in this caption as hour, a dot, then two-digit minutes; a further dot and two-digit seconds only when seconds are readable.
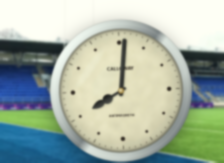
8.01
